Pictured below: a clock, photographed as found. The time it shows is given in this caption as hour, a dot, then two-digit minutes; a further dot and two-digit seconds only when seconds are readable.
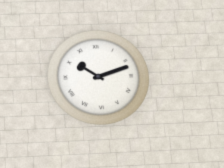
10.12
